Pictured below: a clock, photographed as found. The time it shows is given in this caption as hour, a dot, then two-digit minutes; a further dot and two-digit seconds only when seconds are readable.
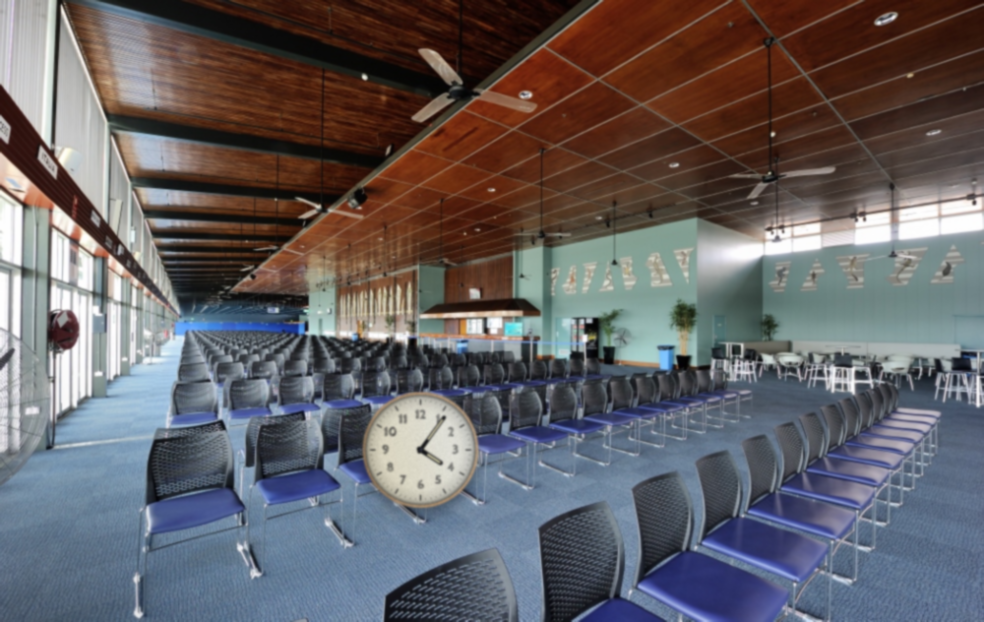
4.06
